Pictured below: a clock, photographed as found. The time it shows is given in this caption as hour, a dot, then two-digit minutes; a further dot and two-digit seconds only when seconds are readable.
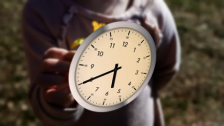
5.40
